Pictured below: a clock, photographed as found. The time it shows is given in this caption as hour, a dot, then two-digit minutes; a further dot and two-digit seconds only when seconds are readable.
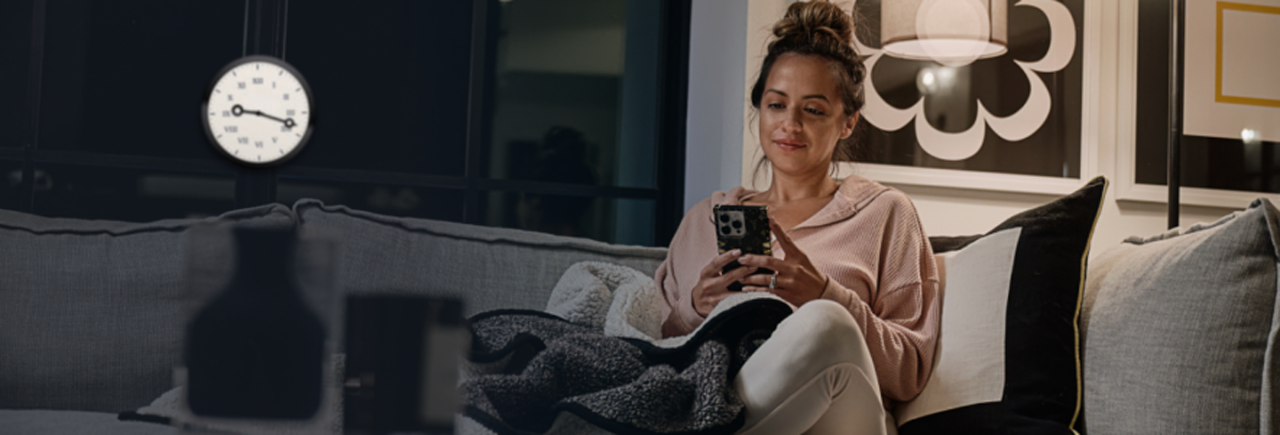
9.18
